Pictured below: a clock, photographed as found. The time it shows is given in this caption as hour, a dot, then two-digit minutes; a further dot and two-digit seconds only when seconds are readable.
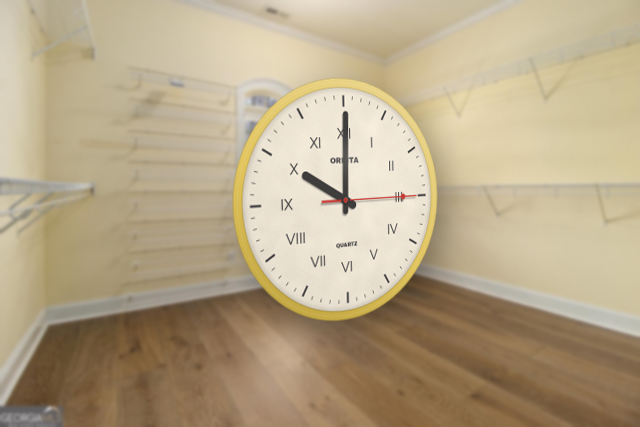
10.00.15
